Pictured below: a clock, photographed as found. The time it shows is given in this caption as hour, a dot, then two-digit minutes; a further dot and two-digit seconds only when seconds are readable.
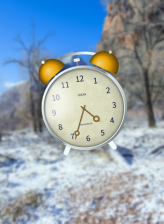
4.34
